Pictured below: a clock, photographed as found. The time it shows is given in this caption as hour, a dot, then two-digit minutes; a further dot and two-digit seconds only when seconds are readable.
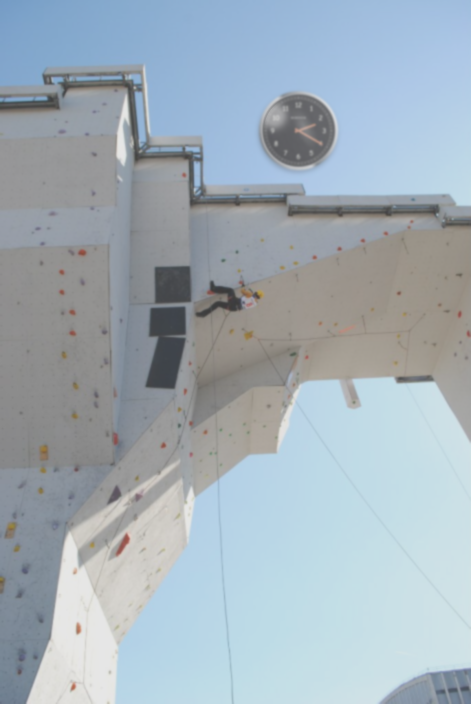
2.20
